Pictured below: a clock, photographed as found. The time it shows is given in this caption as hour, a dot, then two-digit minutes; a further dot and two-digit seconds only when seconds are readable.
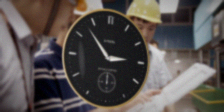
2.53
